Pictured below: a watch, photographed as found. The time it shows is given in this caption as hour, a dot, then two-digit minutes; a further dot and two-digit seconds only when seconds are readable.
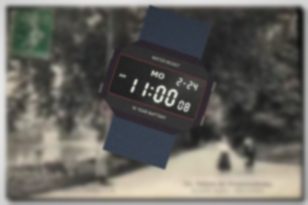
11.00
